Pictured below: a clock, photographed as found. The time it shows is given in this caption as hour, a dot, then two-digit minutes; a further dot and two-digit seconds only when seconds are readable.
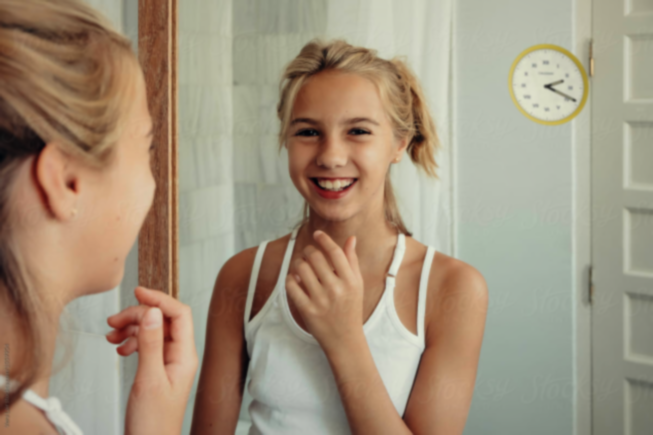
2.19
